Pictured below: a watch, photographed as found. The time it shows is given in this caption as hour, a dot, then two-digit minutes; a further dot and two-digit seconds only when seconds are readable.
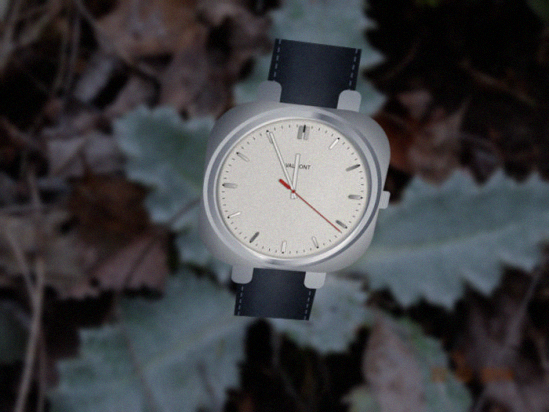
11.55.21
